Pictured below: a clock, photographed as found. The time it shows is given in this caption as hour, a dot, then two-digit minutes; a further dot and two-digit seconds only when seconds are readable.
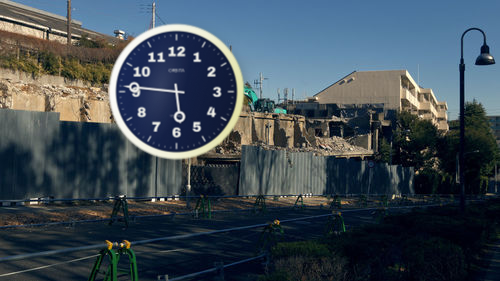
5.46
